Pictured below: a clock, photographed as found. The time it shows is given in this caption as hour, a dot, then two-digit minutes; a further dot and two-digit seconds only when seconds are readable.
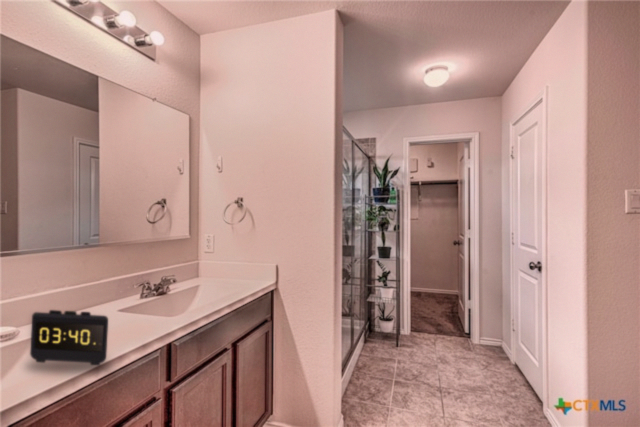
3.40
